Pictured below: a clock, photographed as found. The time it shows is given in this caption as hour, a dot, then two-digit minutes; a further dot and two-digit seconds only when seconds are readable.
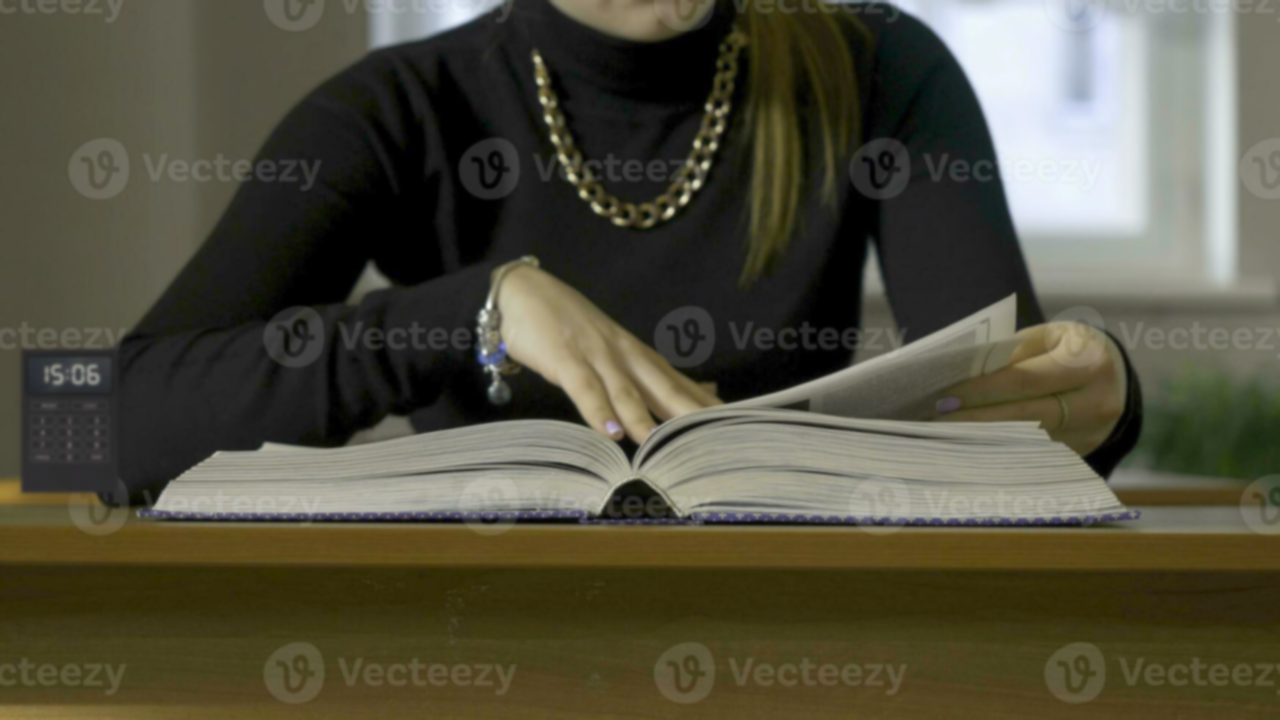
15.06
